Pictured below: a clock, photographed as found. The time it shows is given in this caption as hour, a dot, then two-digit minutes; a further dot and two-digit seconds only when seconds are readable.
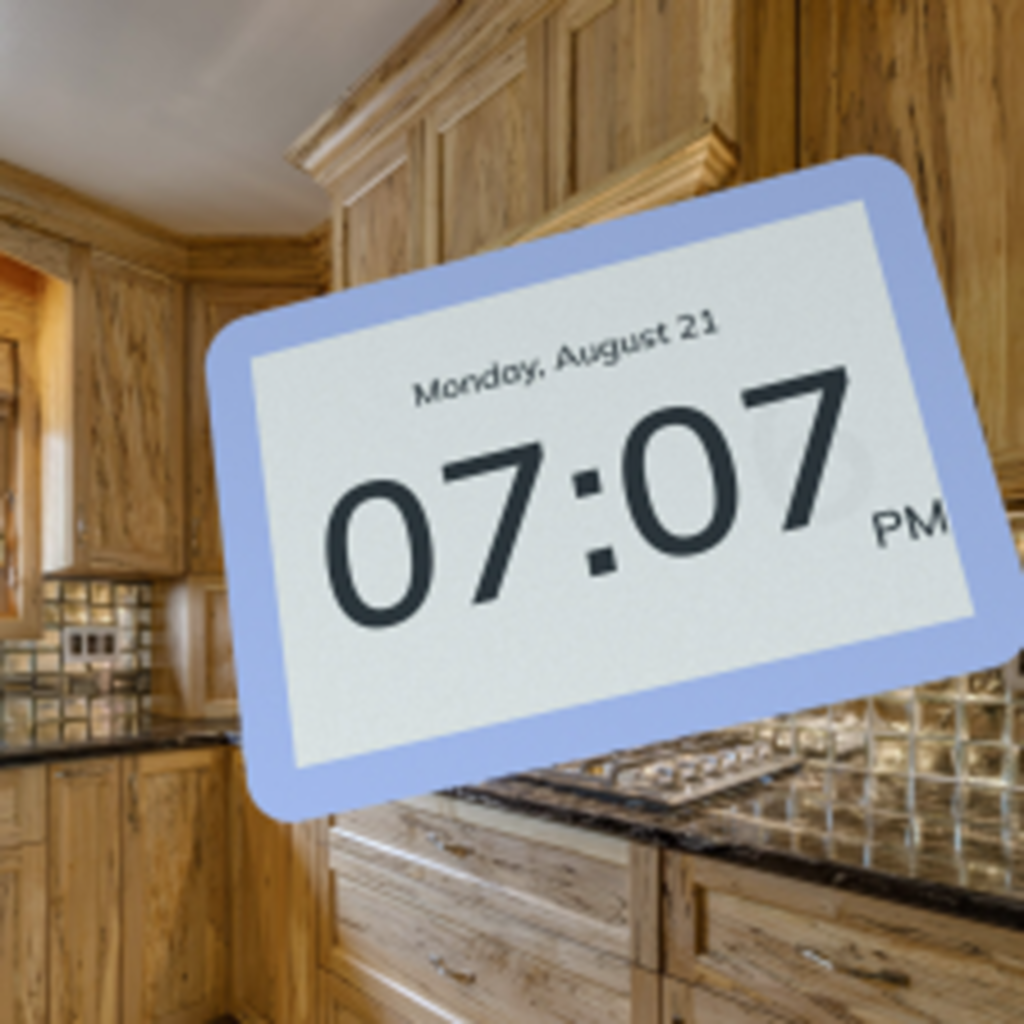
7.07
